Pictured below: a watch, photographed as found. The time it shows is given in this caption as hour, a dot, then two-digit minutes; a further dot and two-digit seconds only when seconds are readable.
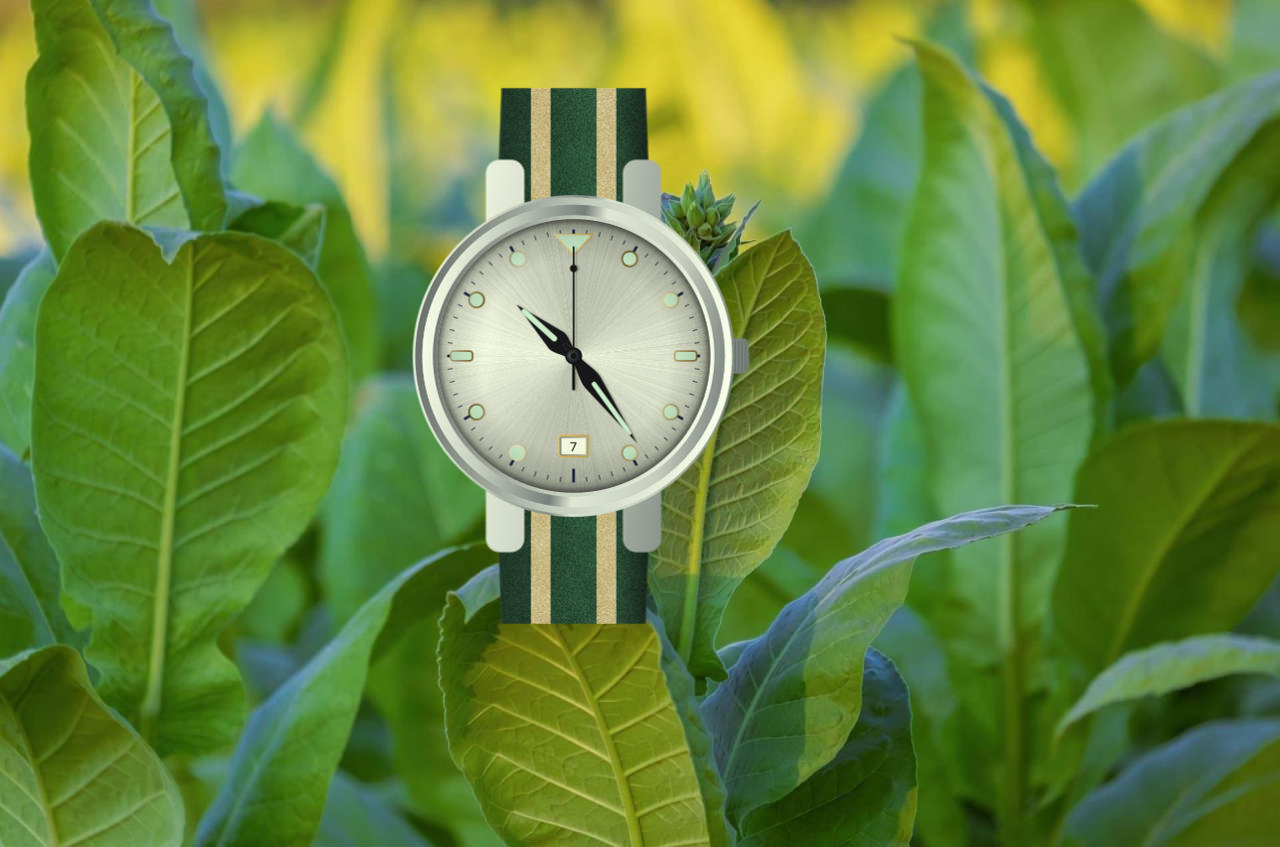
10.24.00
